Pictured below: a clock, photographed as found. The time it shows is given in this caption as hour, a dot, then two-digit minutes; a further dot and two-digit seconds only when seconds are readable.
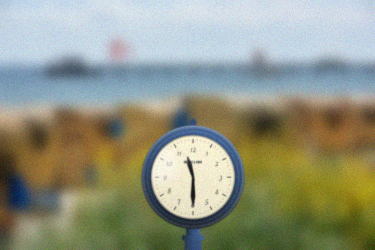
11.30
